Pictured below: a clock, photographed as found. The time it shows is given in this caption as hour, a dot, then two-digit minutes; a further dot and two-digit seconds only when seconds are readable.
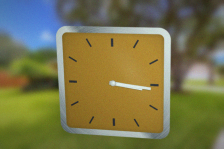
3.16
